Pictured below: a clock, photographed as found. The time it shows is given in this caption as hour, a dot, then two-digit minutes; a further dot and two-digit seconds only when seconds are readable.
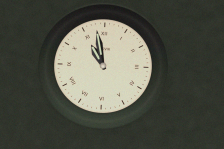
10.58
